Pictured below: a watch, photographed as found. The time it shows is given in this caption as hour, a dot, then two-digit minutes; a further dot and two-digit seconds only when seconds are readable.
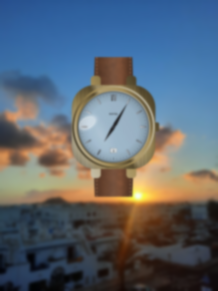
7.05
